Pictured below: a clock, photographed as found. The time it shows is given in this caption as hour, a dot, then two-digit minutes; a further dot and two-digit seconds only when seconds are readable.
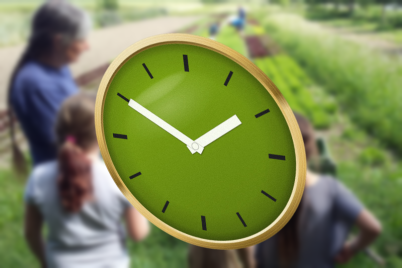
1.50
